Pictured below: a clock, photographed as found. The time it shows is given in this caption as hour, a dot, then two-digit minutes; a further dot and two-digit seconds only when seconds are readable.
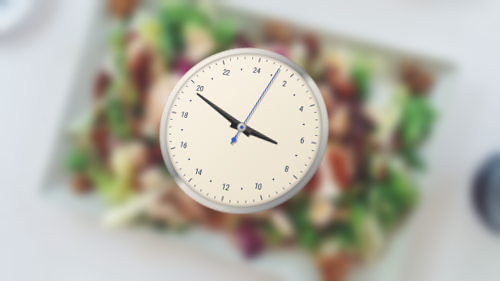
6.49.03
